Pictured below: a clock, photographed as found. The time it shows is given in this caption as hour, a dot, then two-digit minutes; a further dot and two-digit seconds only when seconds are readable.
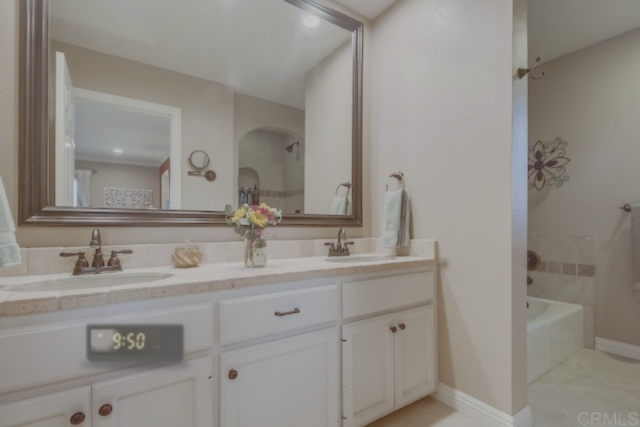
9.50
